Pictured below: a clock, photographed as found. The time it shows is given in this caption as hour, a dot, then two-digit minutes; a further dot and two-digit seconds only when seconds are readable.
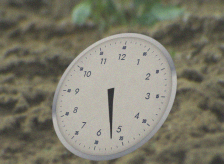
5.27
